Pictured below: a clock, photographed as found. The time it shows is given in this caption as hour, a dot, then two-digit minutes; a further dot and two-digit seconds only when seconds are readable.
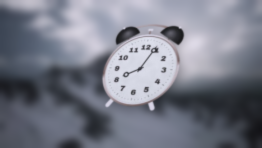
8.04
